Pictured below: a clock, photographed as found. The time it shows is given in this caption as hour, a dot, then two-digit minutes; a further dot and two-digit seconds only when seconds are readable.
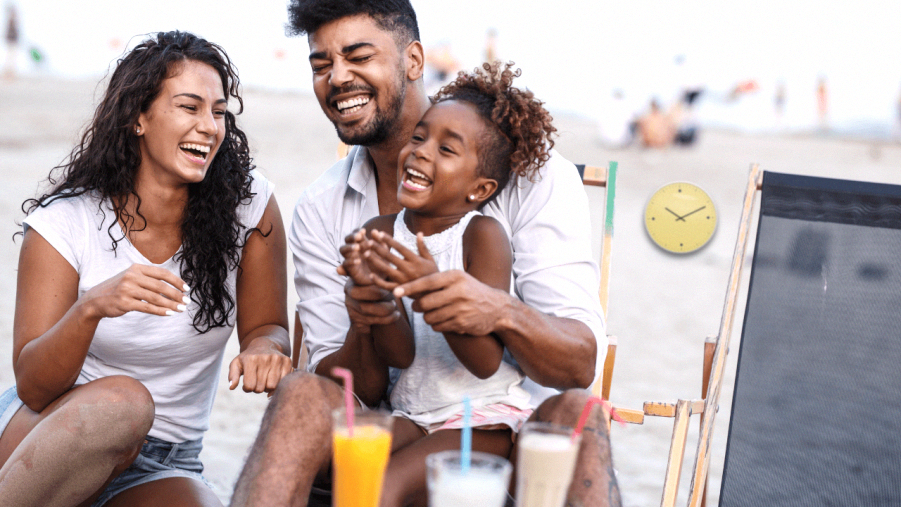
10.11
